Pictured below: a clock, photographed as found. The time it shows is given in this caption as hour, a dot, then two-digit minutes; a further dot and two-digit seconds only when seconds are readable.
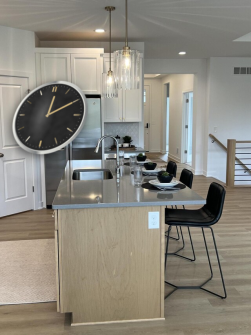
12.10
